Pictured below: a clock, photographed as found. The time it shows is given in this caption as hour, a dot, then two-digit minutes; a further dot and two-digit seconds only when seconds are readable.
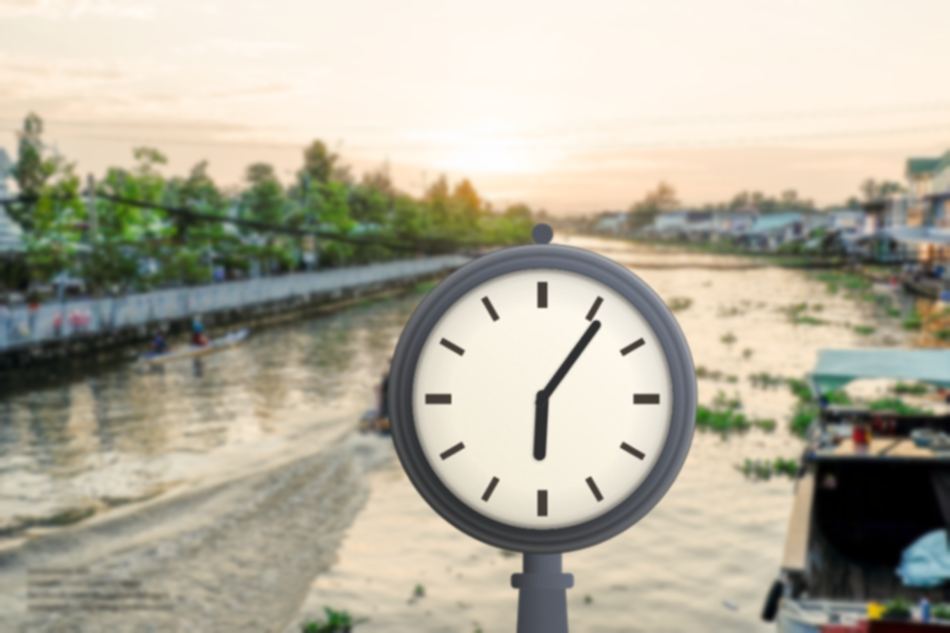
6.06
